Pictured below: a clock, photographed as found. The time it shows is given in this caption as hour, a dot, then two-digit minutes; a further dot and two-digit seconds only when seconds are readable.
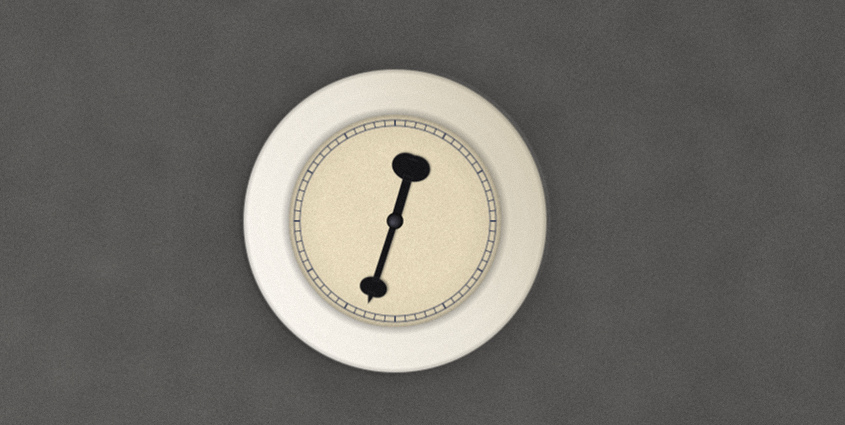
12.33
